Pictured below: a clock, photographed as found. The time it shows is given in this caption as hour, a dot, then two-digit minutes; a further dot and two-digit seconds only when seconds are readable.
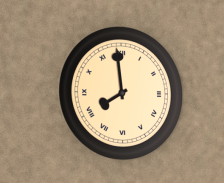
7.59
